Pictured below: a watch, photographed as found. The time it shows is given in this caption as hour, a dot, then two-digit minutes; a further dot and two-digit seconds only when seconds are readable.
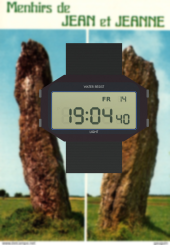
19.04.40
